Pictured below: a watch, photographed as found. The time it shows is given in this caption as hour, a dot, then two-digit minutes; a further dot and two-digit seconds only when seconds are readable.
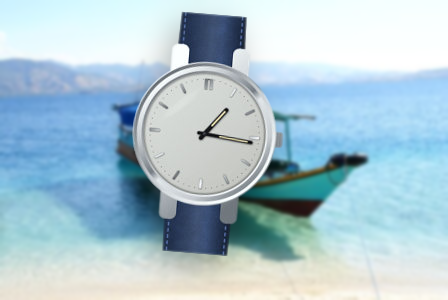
1.16
